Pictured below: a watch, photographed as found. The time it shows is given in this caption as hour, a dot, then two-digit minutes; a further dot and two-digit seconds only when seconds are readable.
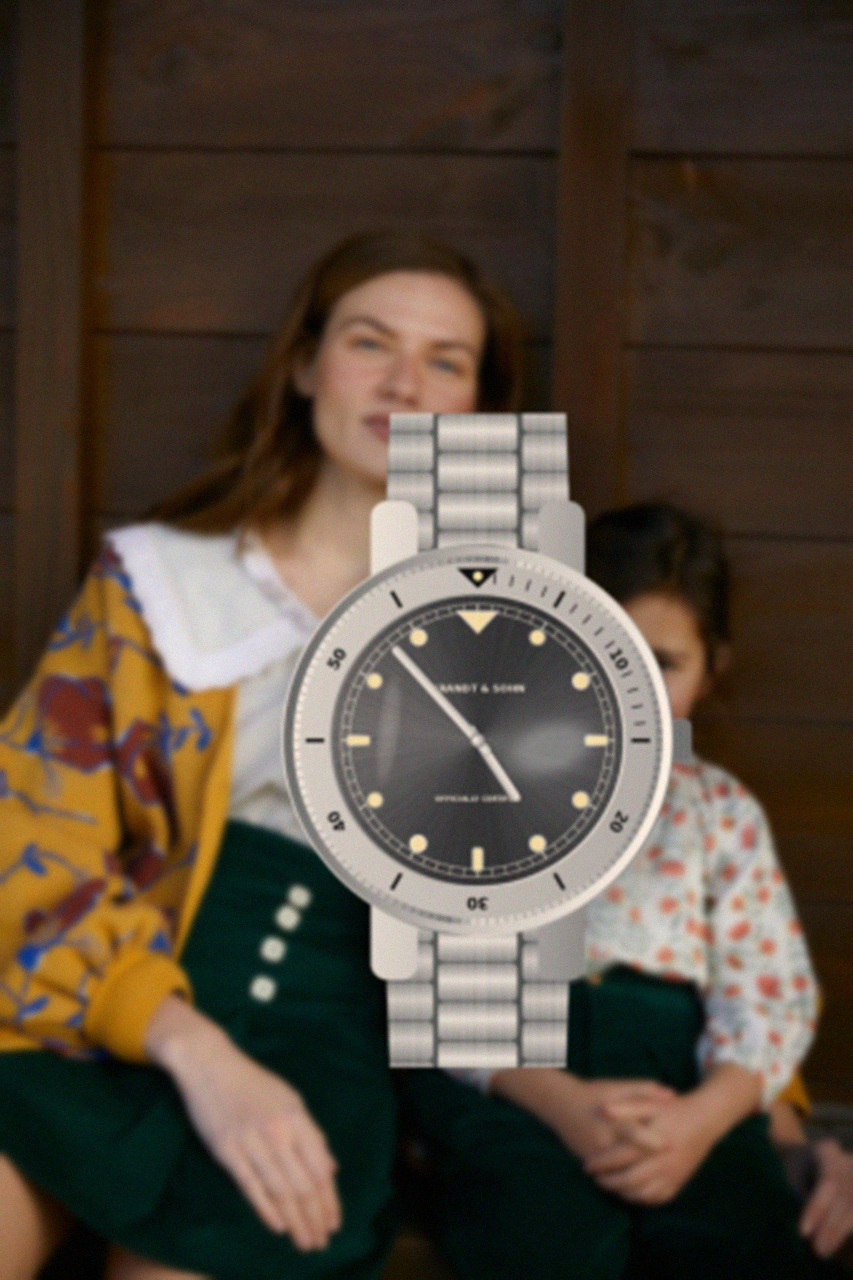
4.53
